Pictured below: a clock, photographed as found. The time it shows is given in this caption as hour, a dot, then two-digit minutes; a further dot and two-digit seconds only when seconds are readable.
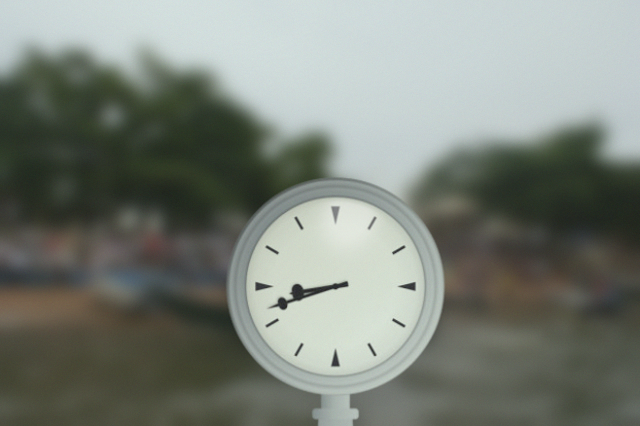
8.42
